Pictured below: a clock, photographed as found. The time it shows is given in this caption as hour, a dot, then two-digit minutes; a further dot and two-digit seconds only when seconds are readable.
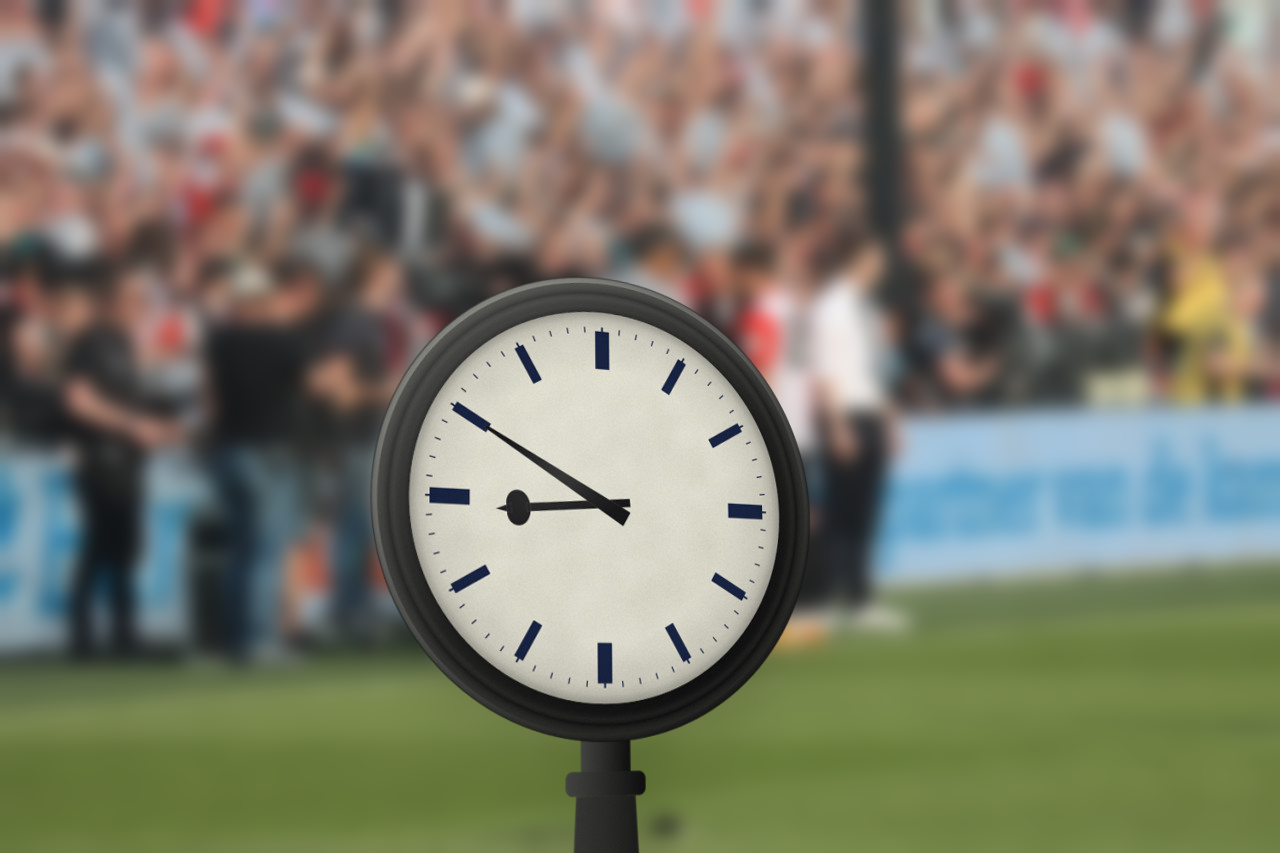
8.50
